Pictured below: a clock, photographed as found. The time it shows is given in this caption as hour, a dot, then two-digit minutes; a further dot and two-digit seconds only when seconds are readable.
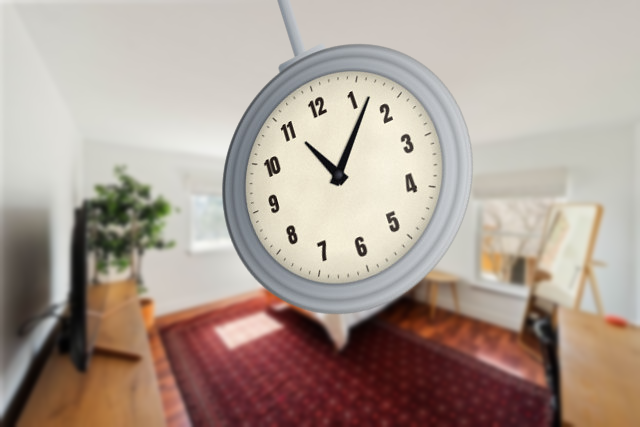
11.07
